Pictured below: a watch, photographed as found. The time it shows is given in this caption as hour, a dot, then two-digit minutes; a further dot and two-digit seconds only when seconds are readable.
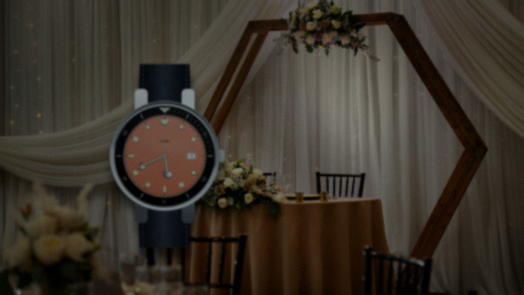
5.41
